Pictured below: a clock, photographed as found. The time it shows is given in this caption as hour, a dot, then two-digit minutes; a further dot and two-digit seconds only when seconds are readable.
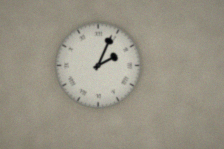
2.04
